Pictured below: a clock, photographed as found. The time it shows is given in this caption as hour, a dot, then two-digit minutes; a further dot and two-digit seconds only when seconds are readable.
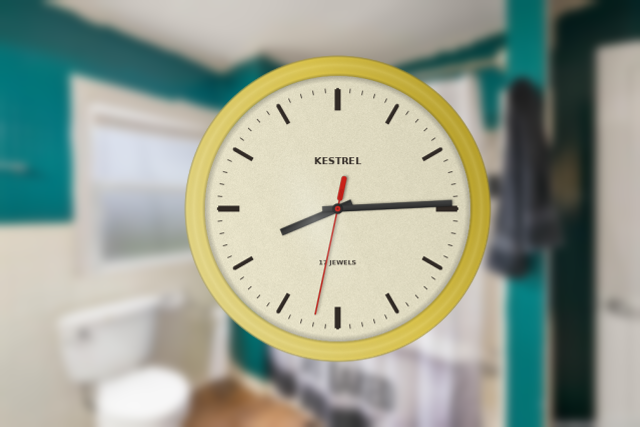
8.14.32
